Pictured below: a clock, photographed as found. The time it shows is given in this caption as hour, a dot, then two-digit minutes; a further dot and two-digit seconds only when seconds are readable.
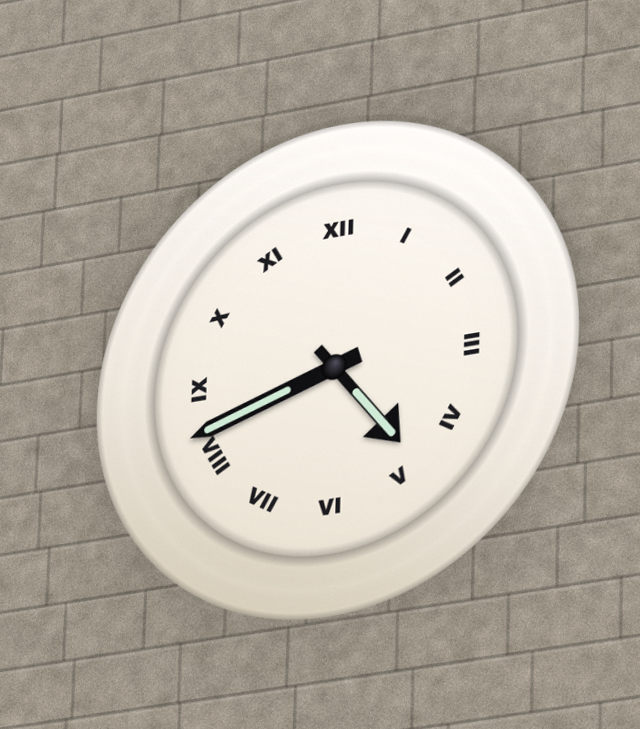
4.42
